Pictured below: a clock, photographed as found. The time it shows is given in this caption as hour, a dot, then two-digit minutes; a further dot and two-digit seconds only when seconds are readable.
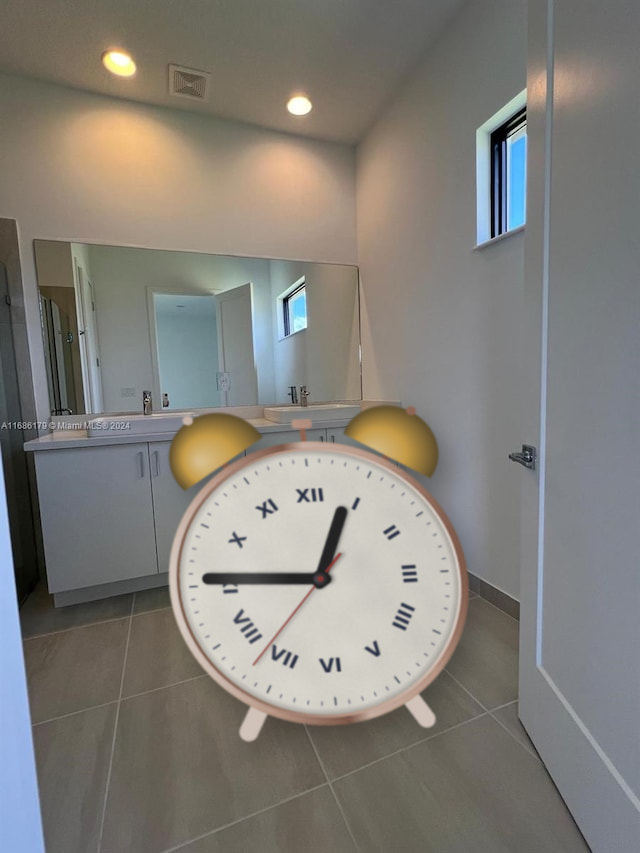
12.45.37
